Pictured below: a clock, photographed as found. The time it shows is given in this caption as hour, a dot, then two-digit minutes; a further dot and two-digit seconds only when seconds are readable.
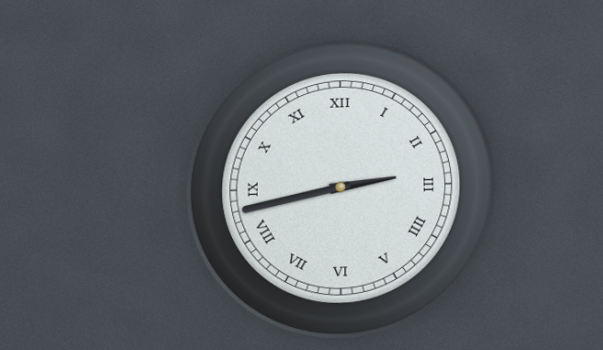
2.43
